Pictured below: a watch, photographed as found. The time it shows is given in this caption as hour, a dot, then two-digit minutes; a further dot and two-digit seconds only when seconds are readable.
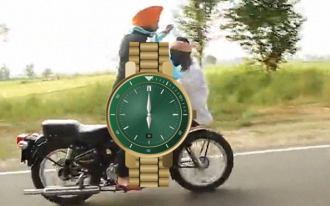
6.00
